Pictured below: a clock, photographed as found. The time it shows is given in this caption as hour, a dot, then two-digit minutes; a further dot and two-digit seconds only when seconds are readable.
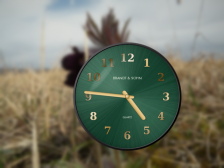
4.46
